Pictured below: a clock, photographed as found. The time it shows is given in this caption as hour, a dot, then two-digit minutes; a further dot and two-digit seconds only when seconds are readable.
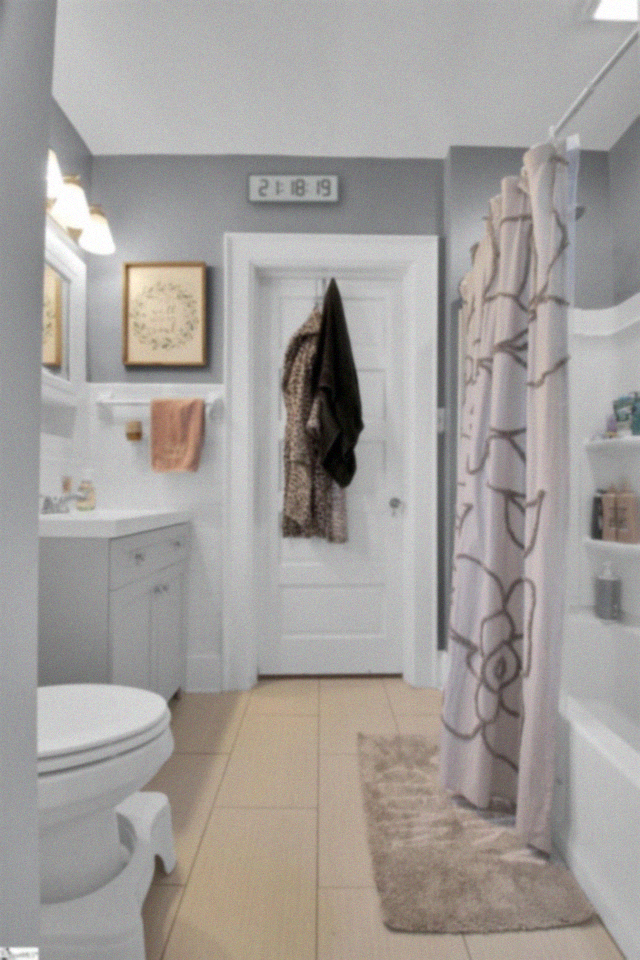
21.18.19
